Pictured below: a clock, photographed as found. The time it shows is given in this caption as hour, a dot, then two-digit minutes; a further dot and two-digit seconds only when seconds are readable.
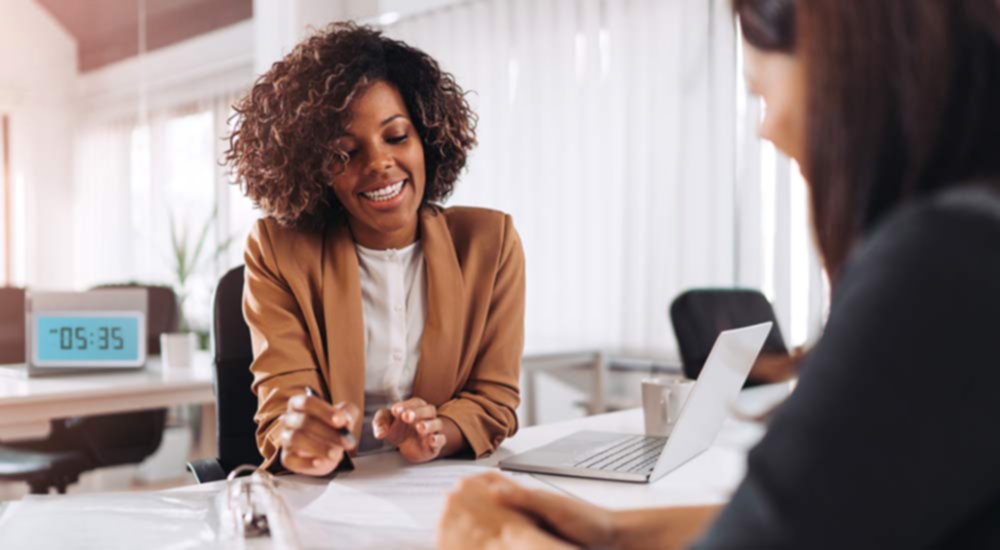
5.35
